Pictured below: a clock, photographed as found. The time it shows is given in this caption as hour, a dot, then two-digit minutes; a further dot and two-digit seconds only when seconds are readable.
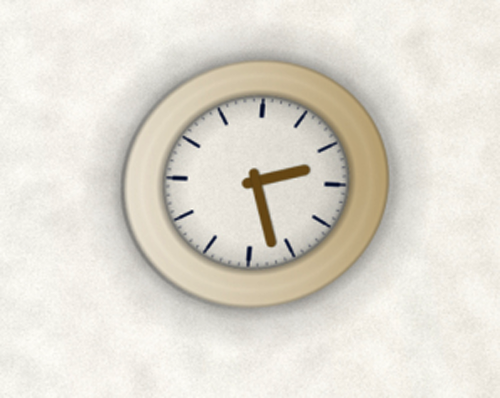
2.27
